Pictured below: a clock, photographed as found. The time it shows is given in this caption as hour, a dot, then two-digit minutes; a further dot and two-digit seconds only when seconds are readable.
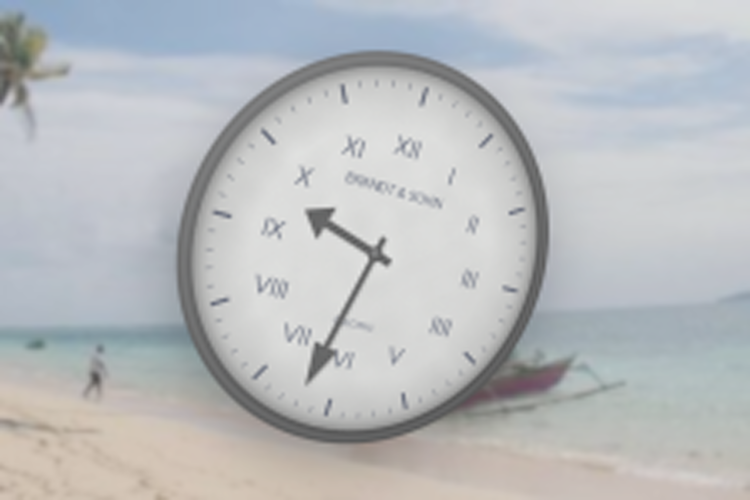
9.32
